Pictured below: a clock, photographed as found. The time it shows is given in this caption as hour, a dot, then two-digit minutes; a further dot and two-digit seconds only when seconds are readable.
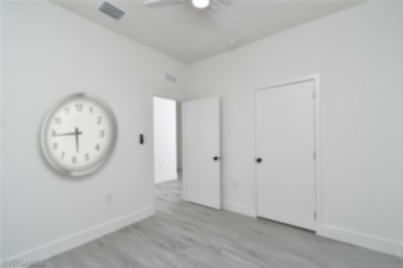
5.44
